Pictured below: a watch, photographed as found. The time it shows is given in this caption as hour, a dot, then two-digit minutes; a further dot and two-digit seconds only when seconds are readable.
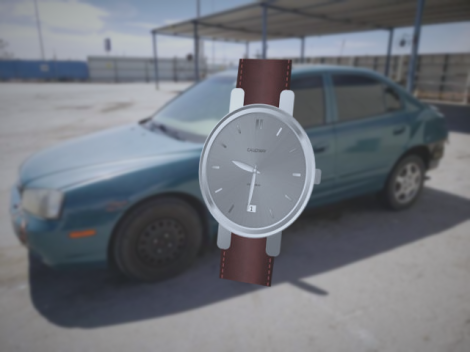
9.31
